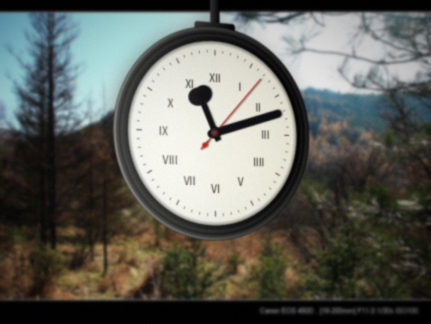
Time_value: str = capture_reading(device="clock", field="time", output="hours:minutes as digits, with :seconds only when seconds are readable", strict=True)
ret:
11:12:07
